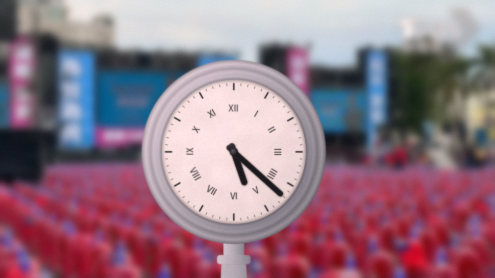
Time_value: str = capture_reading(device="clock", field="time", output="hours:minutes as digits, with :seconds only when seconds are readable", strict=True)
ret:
5:22
